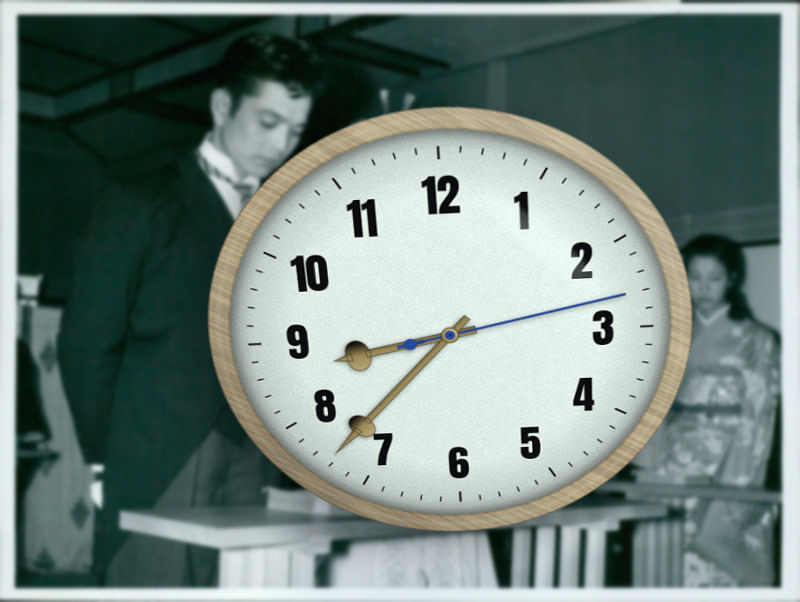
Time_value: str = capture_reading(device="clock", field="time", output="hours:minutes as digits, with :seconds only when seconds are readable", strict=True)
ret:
8:37:13
